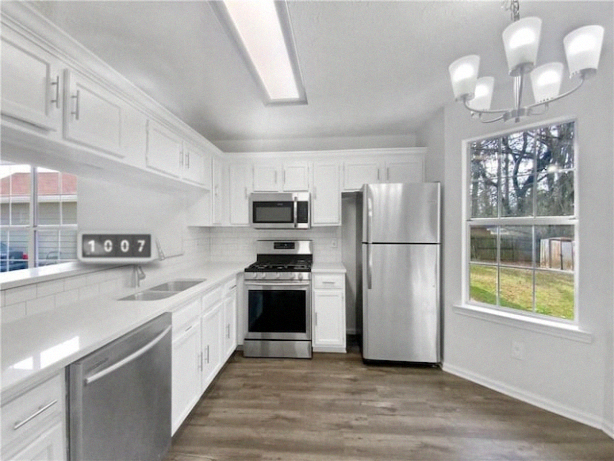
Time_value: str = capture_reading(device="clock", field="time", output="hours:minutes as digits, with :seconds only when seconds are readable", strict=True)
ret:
10:07
